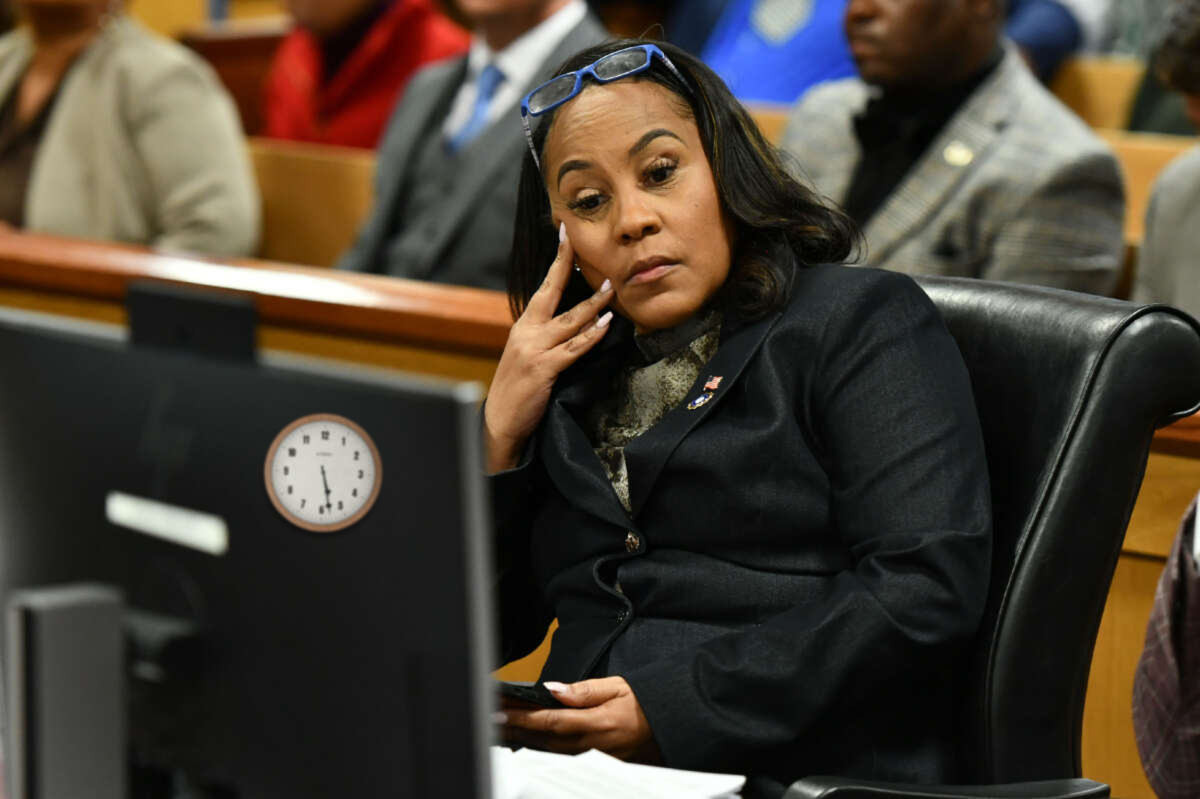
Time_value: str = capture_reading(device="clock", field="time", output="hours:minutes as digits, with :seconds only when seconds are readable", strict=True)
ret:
5:28
